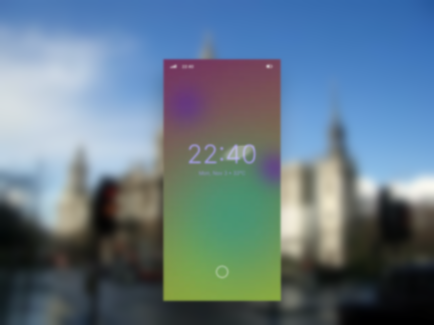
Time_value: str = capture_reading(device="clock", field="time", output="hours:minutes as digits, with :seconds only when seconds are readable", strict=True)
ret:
22:40
